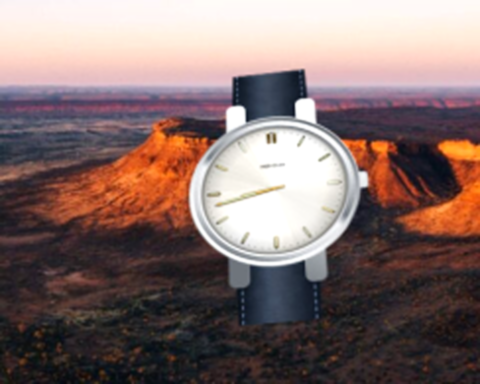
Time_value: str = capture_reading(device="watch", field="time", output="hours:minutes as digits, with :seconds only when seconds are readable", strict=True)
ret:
8:43
